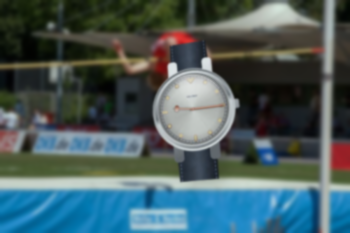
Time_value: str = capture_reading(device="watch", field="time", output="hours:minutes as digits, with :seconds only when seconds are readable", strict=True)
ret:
9:15
